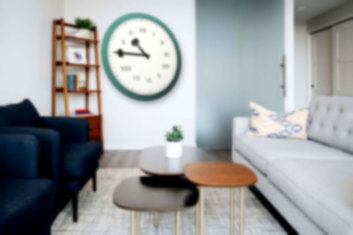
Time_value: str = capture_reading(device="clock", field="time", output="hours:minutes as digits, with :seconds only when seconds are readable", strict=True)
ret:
10:46
